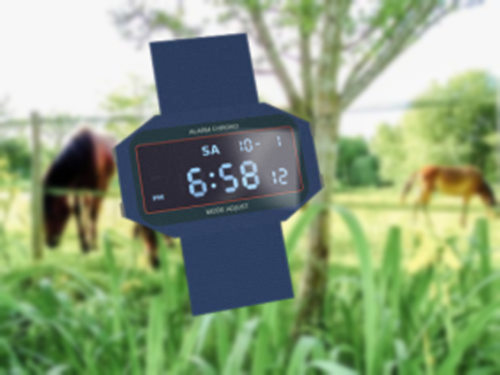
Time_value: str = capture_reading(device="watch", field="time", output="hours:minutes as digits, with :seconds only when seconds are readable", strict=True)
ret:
6:58:12
